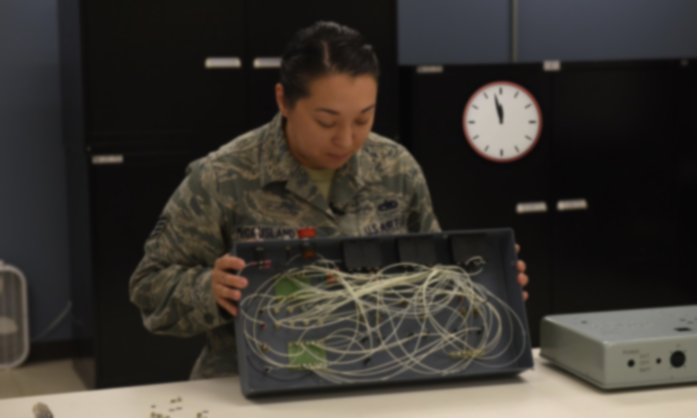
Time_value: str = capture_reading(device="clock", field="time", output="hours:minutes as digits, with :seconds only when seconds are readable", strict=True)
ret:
11:58
